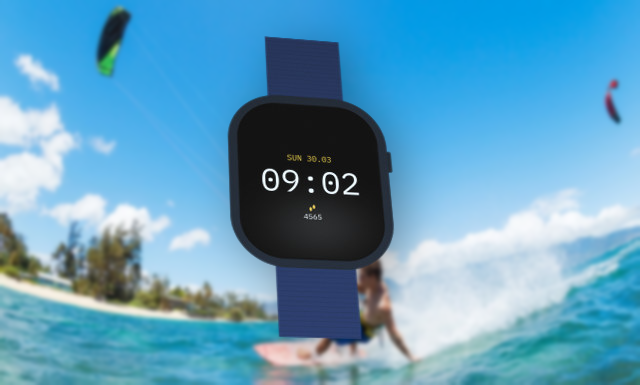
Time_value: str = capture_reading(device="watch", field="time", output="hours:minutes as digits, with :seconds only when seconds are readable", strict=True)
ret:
9:02
